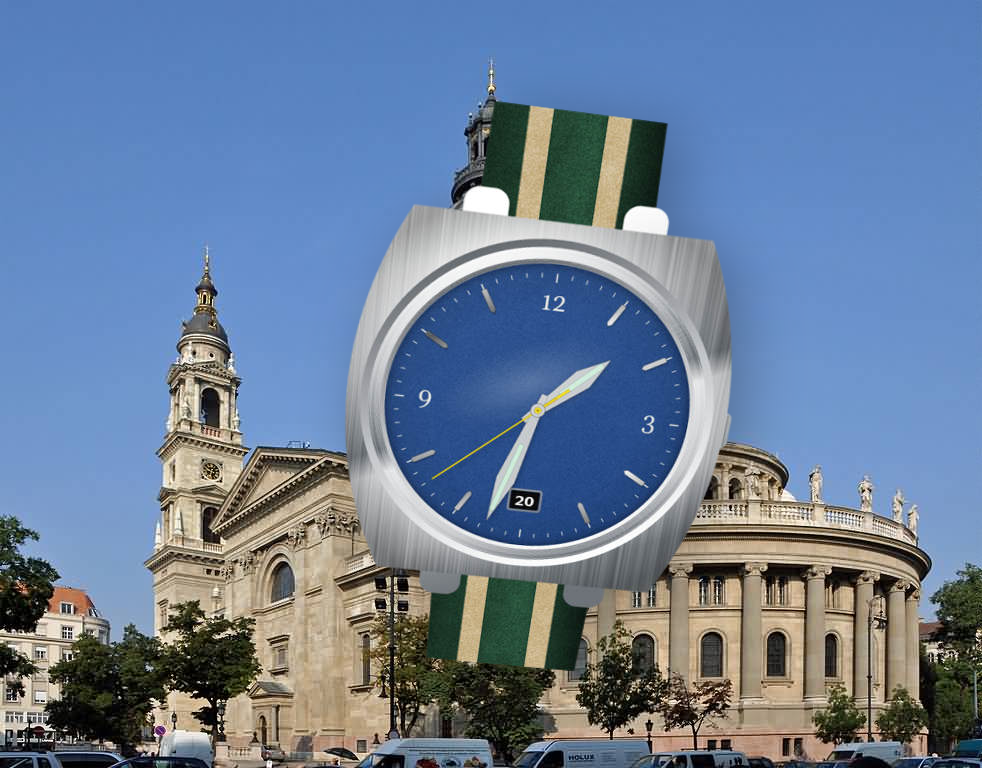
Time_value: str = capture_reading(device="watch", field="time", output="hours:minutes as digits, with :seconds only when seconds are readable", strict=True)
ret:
1:32:38
